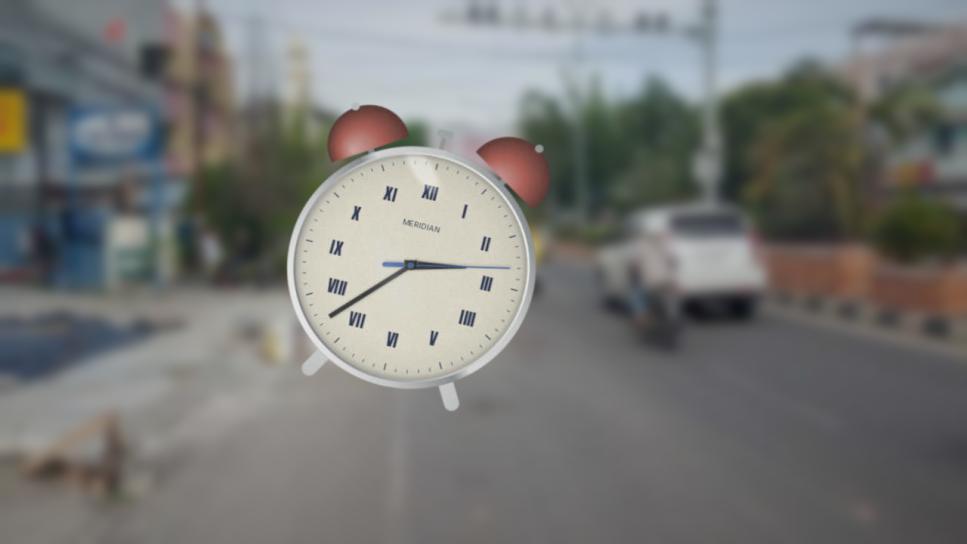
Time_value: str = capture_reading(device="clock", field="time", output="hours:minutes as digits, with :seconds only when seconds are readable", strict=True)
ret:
2:37:13
